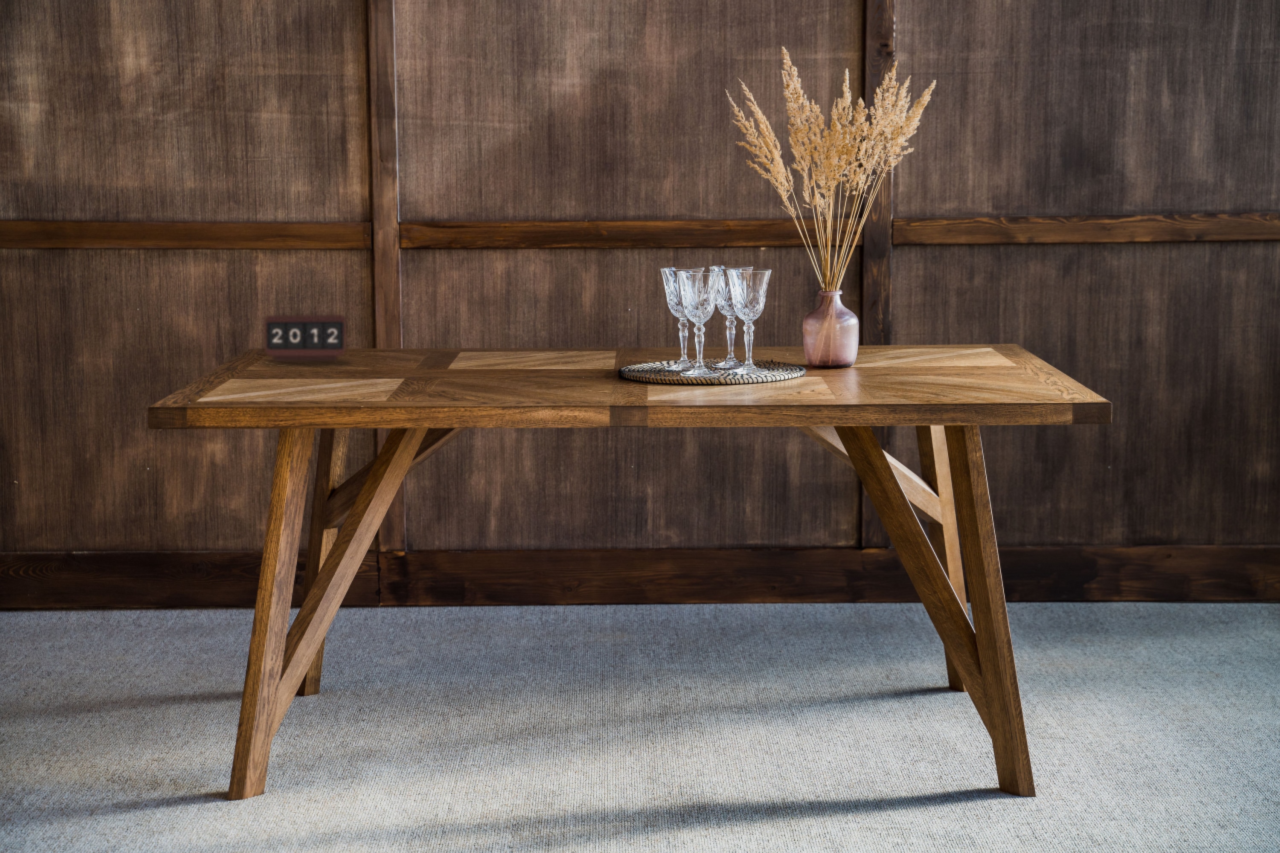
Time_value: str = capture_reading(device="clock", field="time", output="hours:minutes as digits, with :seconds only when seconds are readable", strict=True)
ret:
20:12
